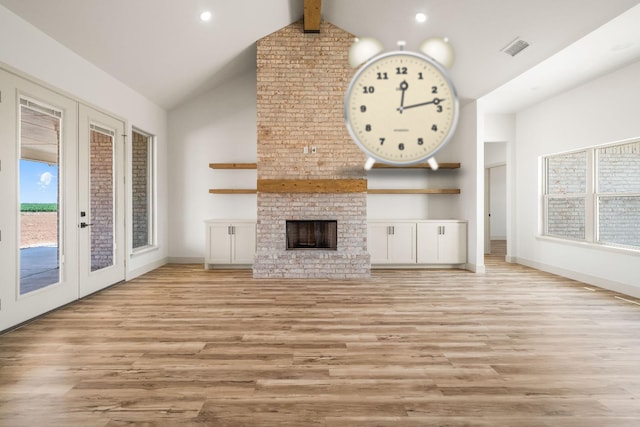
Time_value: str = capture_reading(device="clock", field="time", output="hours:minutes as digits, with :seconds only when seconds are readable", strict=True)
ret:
12:13
